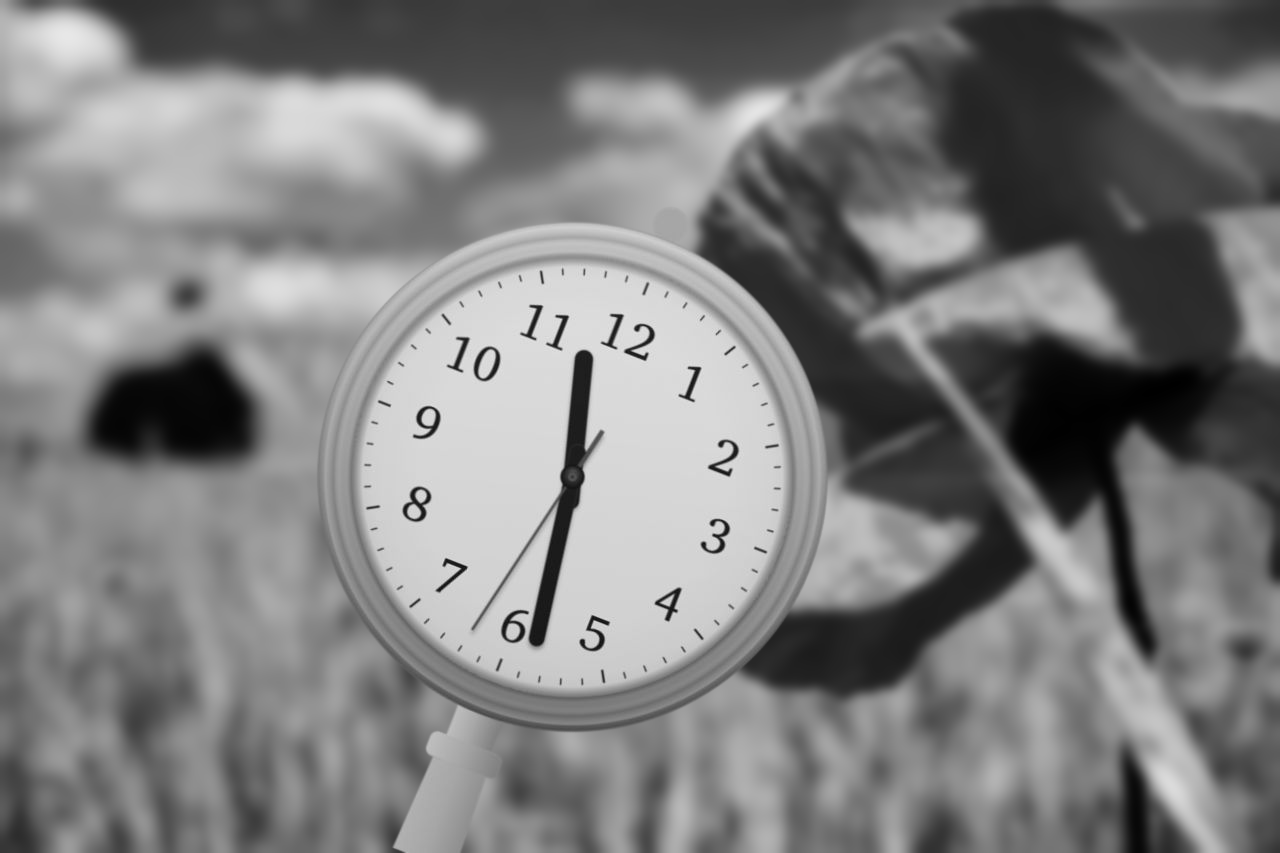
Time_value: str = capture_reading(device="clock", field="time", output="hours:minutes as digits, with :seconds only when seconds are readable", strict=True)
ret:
11:28:32
